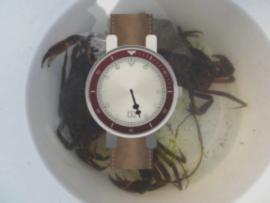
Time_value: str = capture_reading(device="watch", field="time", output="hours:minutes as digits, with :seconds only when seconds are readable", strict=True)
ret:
5:27
